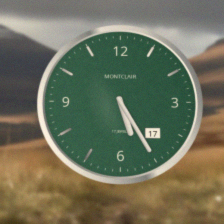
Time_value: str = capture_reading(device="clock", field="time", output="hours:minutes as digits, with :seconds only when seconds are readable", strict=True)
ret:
5:25
